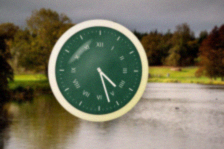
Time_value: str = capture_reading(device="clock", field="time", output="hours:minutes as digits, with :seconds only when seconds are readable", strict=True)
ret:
4:27
